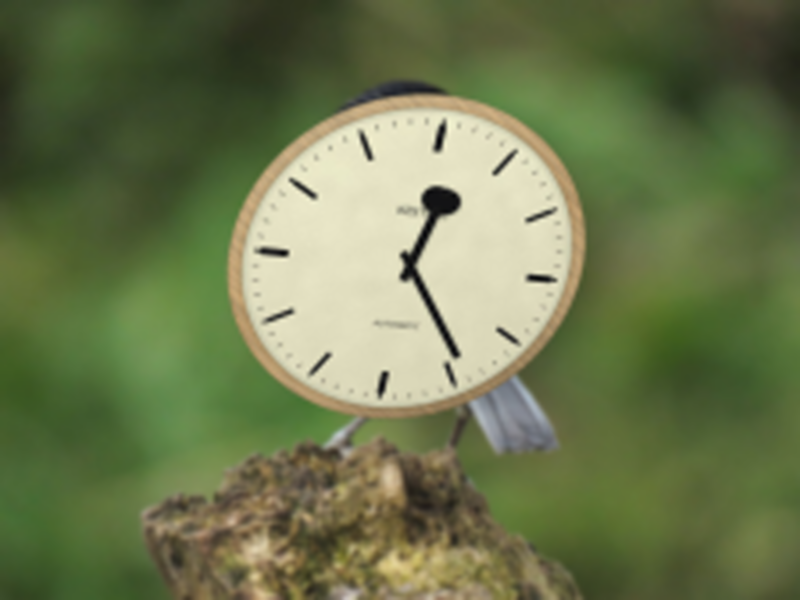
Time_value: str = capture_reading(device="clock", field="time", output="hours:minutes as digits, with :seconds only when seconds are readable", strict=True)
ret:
12:24
